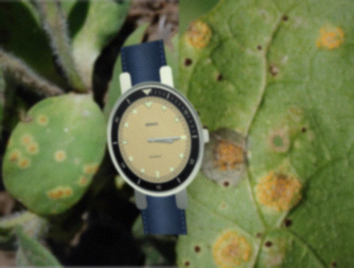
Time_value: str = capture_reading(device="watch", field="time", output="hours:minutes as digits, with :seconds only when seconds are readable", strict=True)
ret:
3:15
